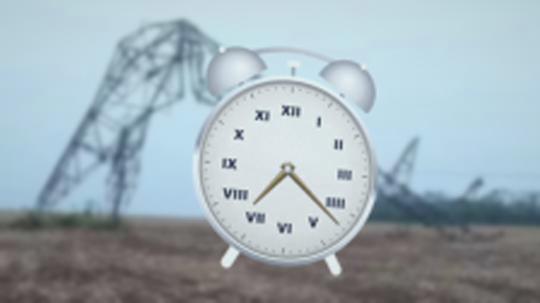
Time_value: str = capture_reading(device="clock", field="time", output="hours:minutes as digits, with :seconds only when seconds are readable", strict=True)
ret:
7:22
